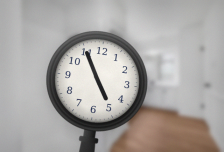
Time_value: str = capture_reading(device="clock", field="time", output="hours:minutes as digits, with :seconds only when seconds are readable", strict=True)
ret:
4:55
